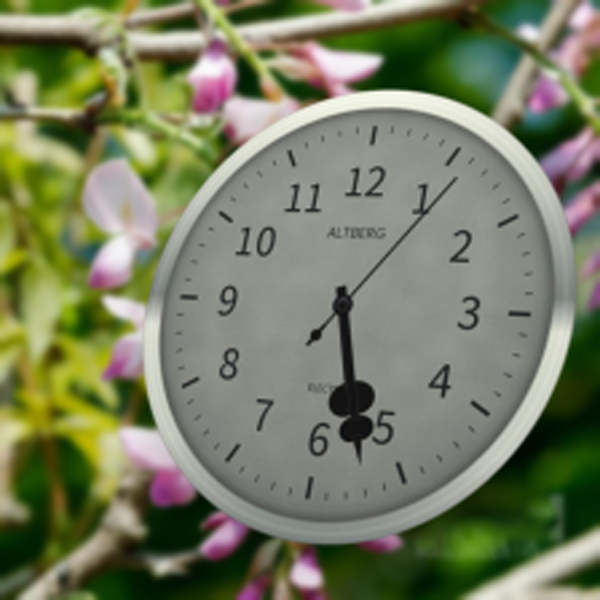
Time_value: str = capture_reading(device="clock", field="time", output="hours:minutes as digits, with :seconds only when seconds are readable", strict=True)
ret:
5:27:06
